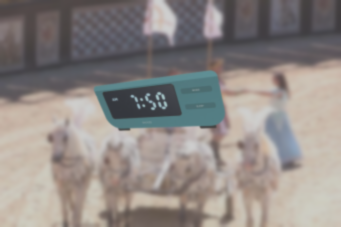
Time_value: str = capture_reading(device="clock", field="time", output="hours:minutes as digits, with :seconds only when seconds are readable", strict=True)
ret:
7:50
